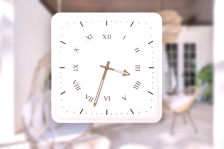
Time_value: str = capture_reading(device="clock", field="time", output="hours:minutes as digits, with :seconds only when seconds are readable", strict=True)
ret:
3:33
